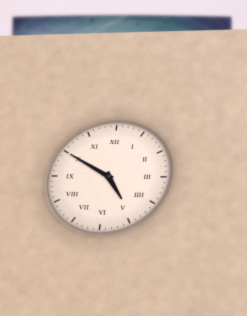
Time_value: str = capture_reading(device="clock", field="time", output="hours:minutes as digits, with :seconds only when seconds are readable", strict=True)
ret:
4:50
